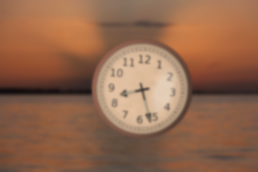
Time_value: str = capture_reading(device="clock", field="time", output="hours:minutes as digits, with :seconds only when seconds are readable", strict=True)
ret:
8:27
